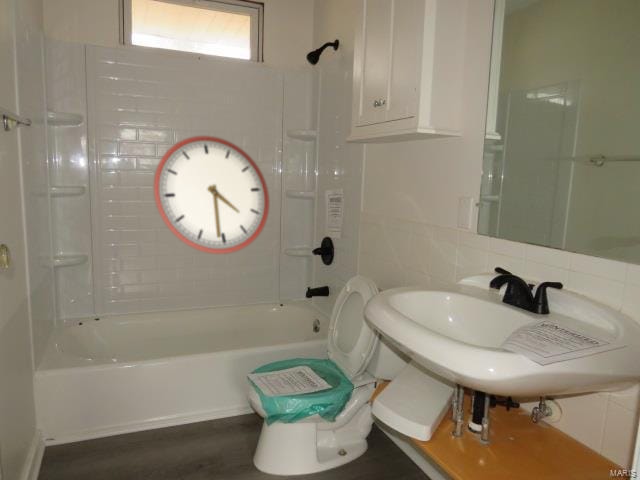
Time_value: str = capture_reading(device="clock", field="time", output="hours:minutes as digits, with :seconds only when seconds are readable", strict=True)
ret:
4:31
